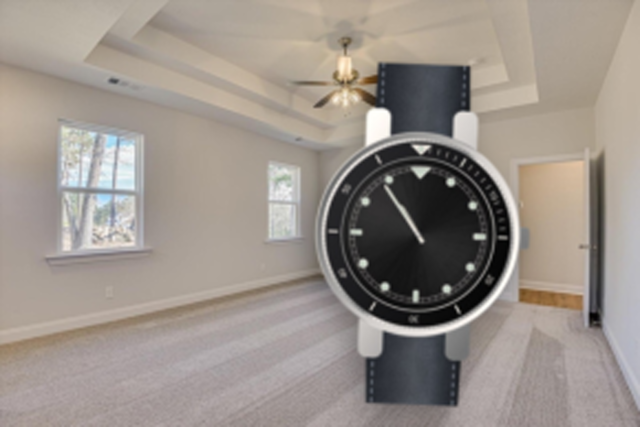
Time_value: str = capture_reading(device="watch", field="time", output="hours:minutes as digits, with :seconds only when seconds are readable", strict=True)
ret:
10:54
